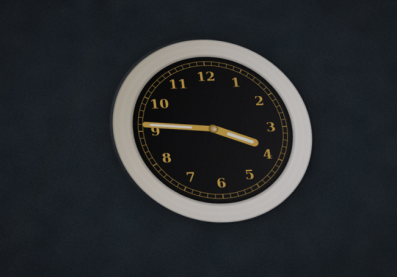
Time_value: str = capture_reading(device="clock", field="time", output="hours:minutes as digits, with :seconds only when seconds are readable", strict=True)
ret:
3:46
